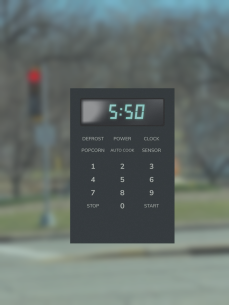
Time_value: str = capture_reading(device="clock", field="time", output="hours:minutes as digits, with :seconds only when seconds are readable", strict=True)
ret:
5:50
